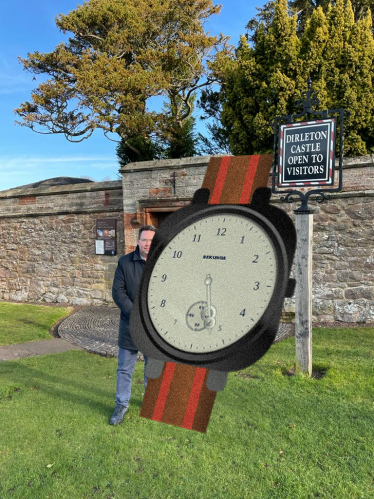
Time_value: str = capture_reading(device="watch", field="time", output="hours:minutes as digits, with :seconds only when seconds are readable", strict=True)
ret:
5:27
